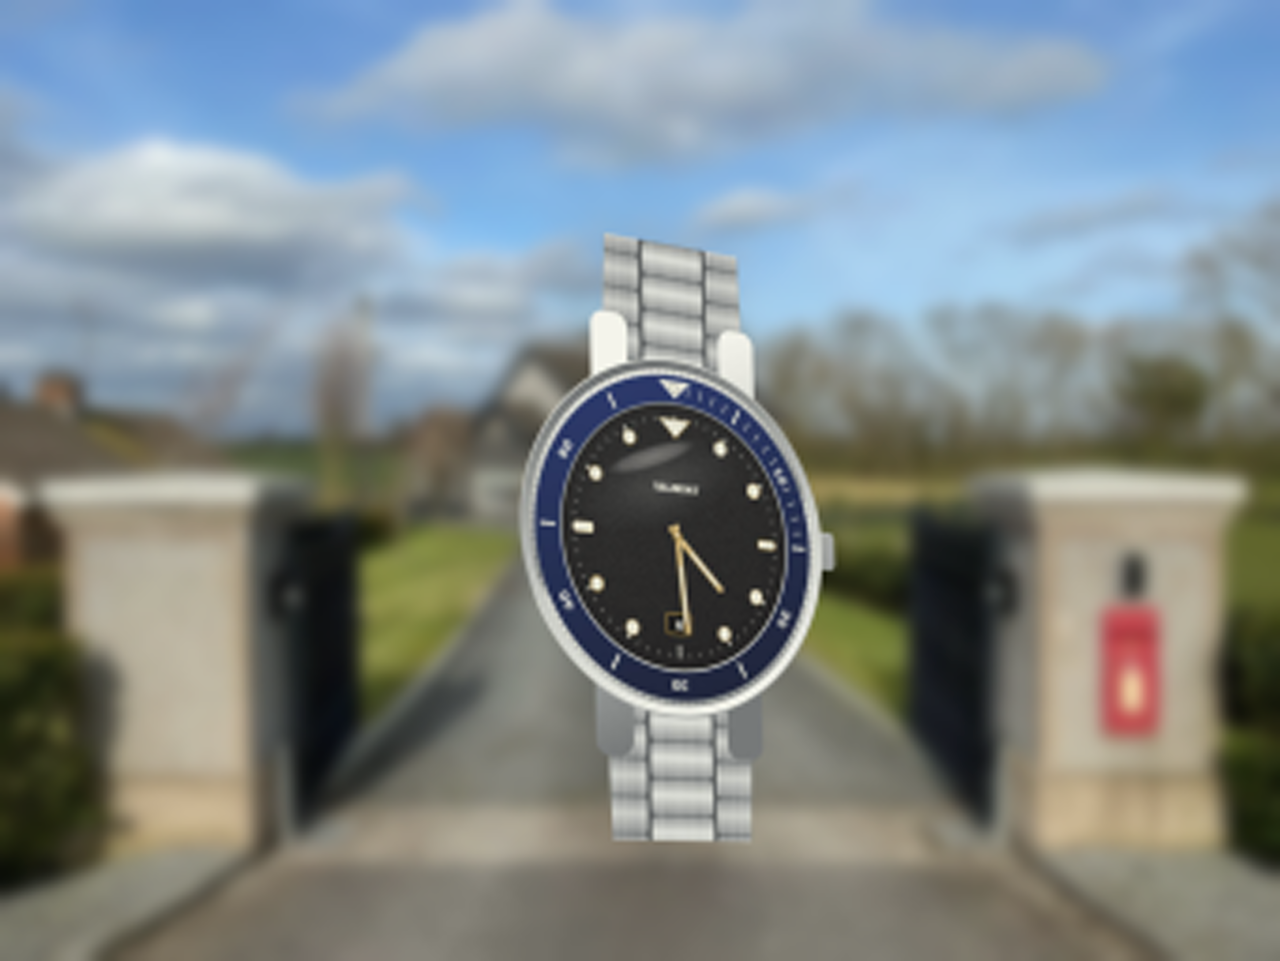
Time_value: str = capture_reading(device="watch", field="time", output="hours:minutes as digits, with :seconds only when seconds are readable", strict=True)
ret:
4:29
